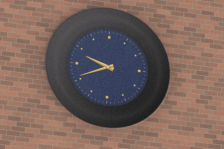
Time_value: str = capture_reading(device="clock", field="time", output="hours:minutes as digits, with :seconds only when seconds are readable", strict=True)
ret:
9:41
